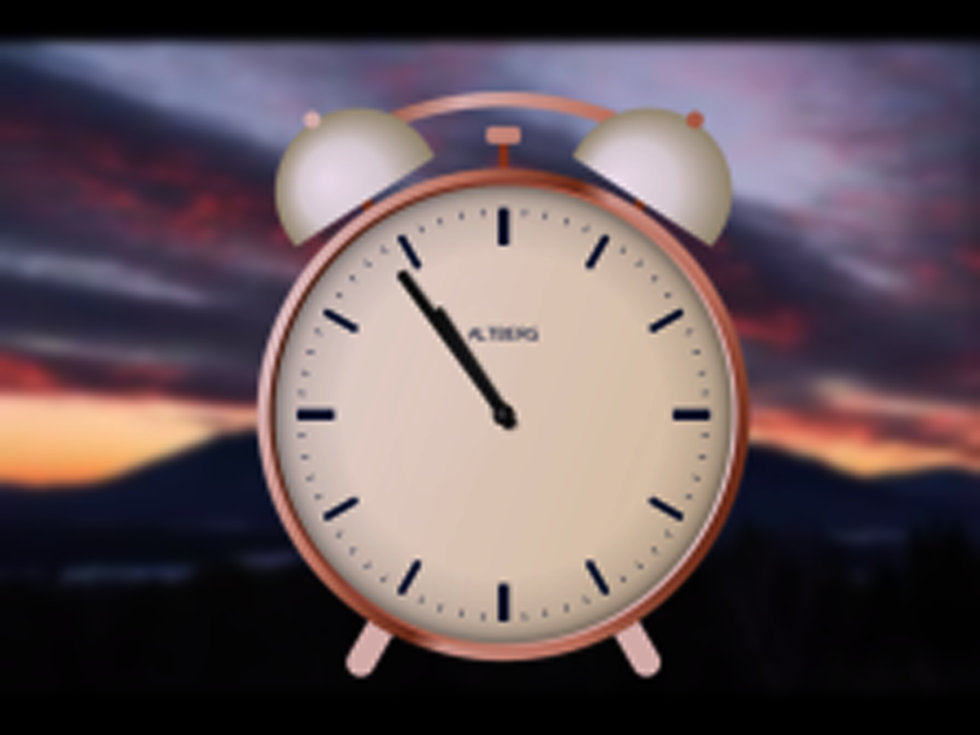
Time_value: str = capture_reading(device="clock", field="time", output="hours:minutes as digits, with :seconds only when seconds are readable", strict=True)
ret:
10:54
